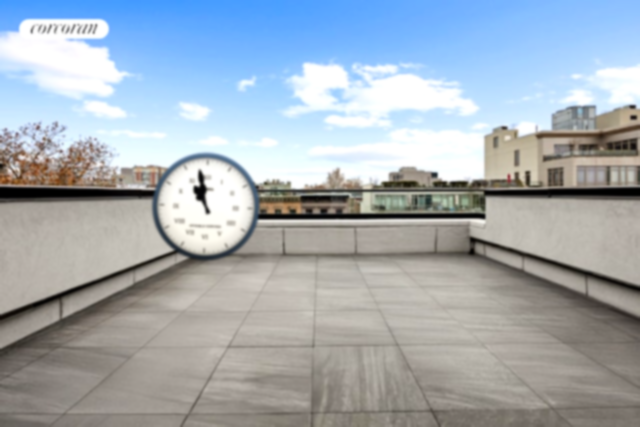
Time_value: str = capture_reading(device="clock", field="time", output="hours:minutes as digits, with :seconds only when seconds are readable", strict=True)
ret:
10:58
